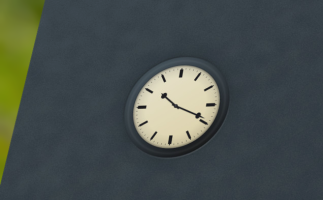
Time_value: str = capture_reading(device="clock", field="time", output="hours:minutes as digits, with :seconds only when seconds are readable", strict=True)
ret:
10:19
